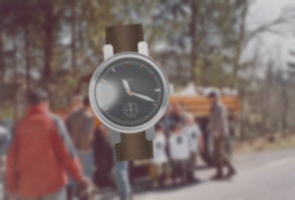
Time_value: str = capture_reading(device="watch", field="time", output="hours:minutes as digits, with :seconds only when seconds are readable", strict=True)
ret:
11:19
